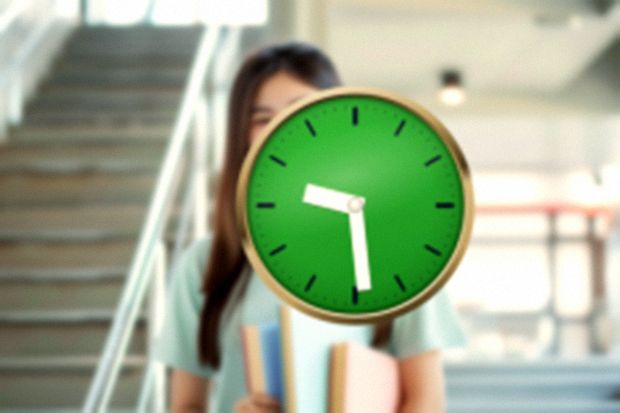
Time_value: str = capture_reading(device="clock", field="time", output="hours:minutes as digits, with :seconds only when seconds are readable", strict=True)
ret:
9:29
